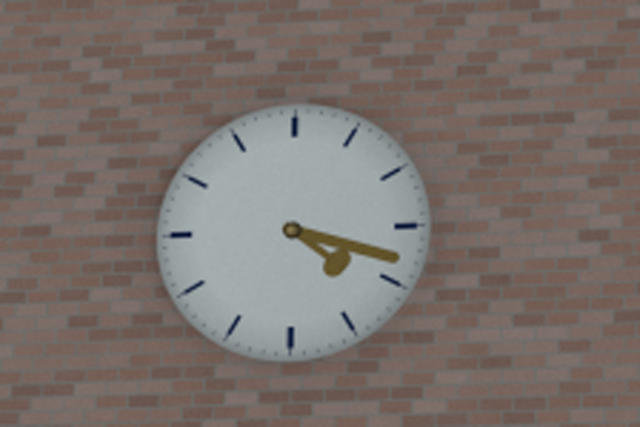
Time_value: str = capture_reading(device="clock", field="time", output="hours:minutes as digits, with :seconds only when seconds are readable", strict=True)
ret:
4:18
